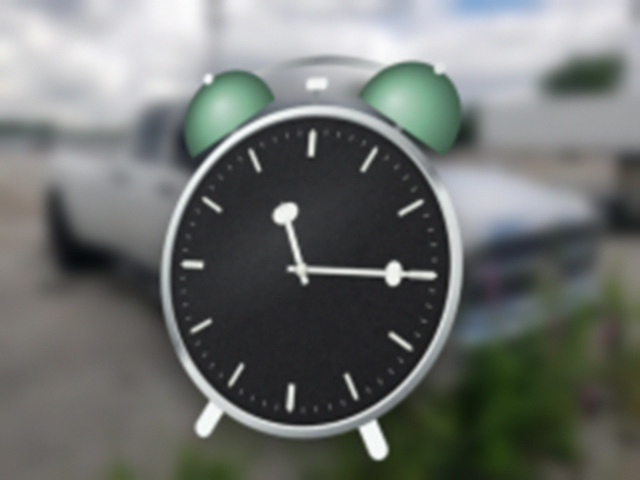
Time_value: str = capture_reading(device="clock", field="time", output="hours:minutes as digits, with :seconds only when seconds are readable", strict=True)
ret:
11:15
